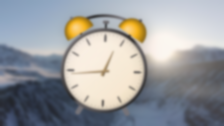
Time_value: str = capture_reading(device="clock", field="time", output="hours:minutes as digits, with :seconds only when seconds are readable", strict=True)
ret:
12:44
